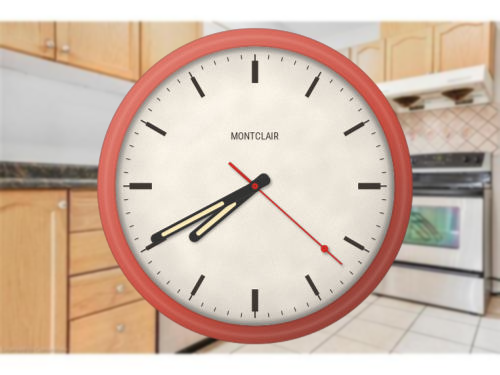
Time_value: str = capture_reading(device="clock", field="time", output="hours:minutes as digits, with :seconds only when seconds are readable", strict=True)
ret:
7:40:22
